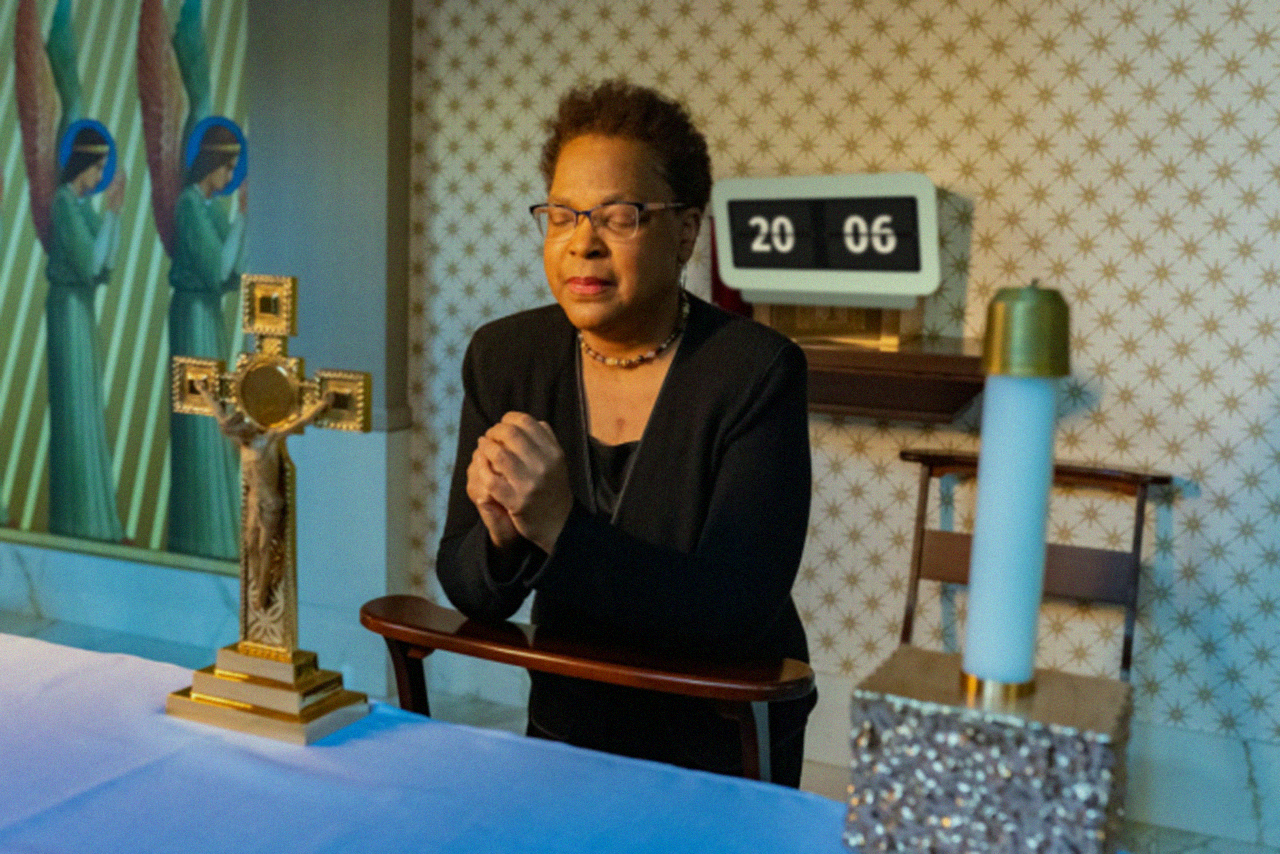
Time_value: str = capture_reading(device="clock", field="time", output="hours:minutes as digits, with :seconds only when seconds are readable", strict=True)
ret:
20:06
